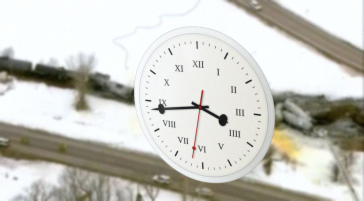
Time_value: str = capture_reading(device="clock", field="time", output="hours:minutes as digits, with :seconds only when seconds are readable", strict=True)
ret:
3:43:32
